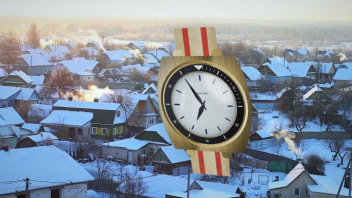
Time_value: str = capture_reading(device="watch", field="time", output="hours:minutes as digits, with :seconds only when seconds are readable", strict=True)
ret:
6:55
